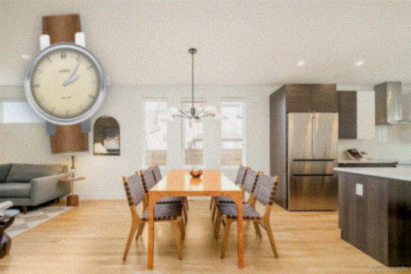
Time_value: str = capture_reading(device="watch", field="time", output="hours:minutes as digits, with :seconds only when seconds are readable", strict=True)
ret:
2:06
